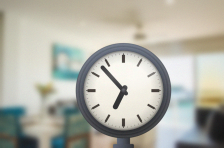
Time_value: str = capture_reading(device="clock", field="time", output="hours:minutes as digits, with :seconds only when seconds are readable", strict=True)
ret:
6:53
